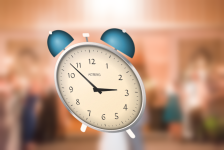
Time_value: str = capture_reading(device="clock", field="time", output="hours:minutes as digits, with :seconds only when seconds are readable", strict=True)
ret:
2:53
